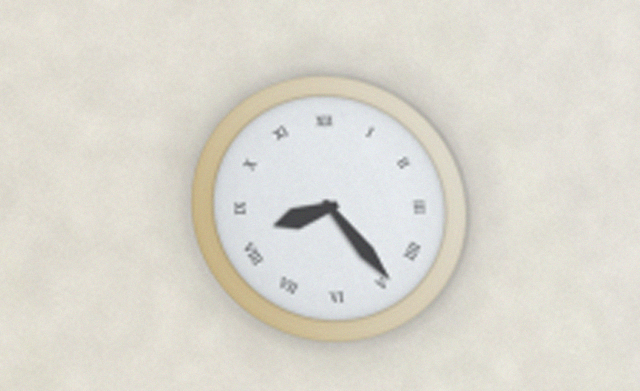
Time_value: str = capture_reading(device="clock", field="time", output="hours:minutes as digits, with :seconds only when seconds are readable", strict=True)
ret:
8:24
